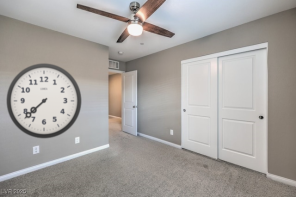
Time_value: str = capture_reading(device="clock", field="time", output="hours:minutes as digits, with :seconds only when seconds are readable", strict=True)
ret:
7:38
